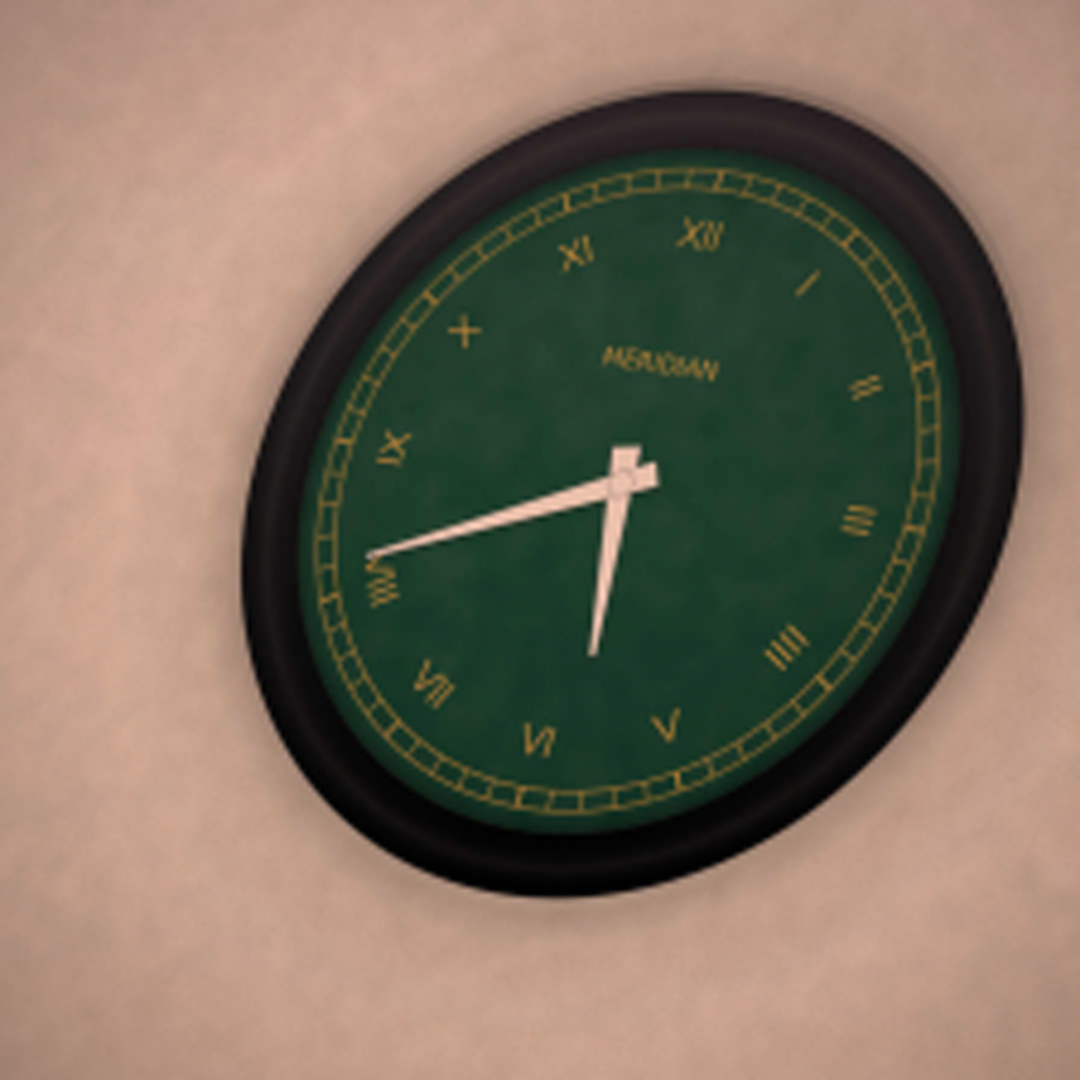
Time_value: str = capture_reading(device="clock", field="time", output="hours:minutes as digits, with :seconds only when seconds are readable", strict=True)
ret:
5:41
